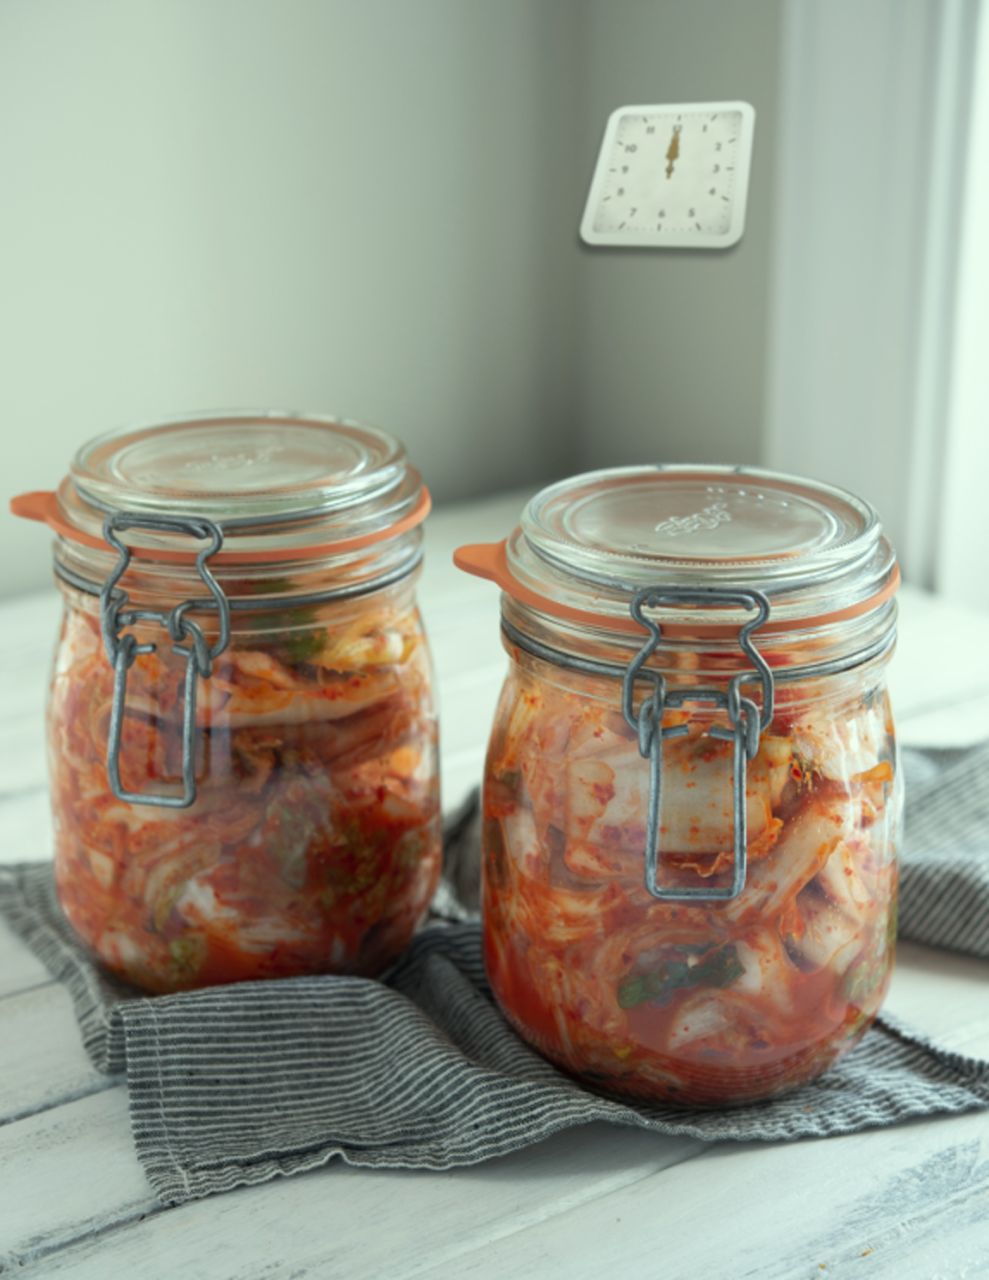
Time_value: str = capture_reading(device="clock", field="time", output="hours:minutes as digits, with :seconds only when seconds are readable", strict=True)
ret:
12:00
